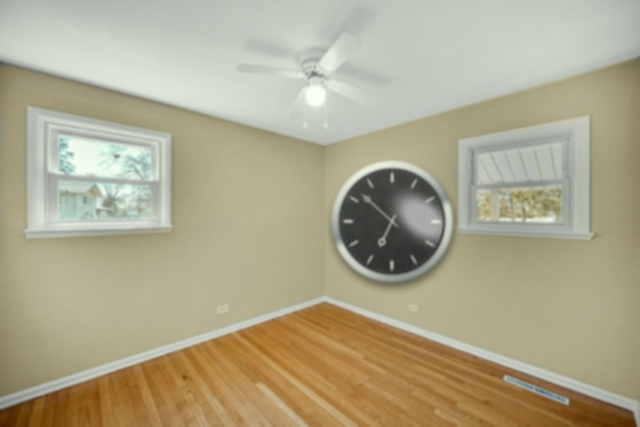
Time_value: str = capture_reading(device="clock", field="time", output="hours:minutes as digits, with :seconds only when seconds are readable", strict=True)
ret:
6:52
